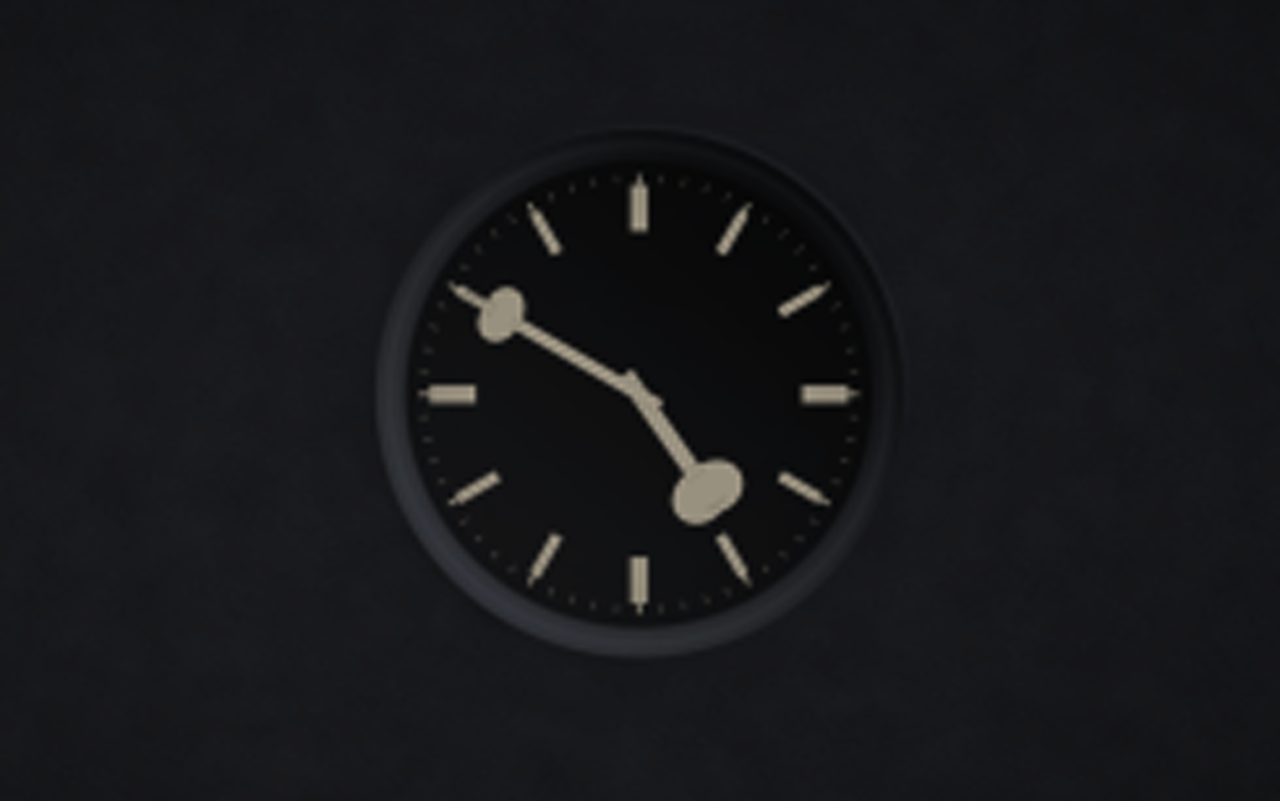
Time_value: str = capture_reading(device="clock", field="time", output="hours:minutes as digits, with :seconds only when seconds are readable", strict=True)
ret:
4:50
